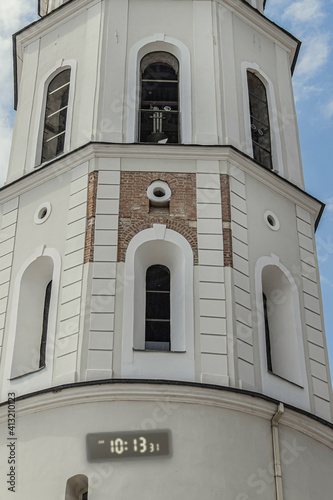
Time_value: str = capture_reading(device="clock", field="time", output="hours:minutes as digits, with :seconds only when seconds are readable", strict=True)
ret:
10:13
